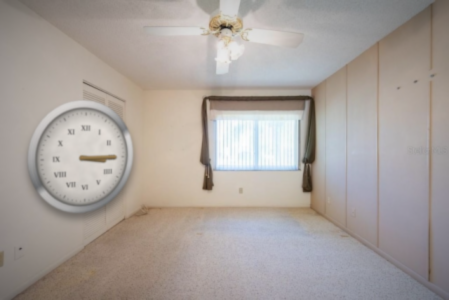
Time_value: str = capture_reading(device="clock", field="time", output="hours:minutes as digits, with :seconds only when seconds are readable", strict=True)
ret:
3:15
